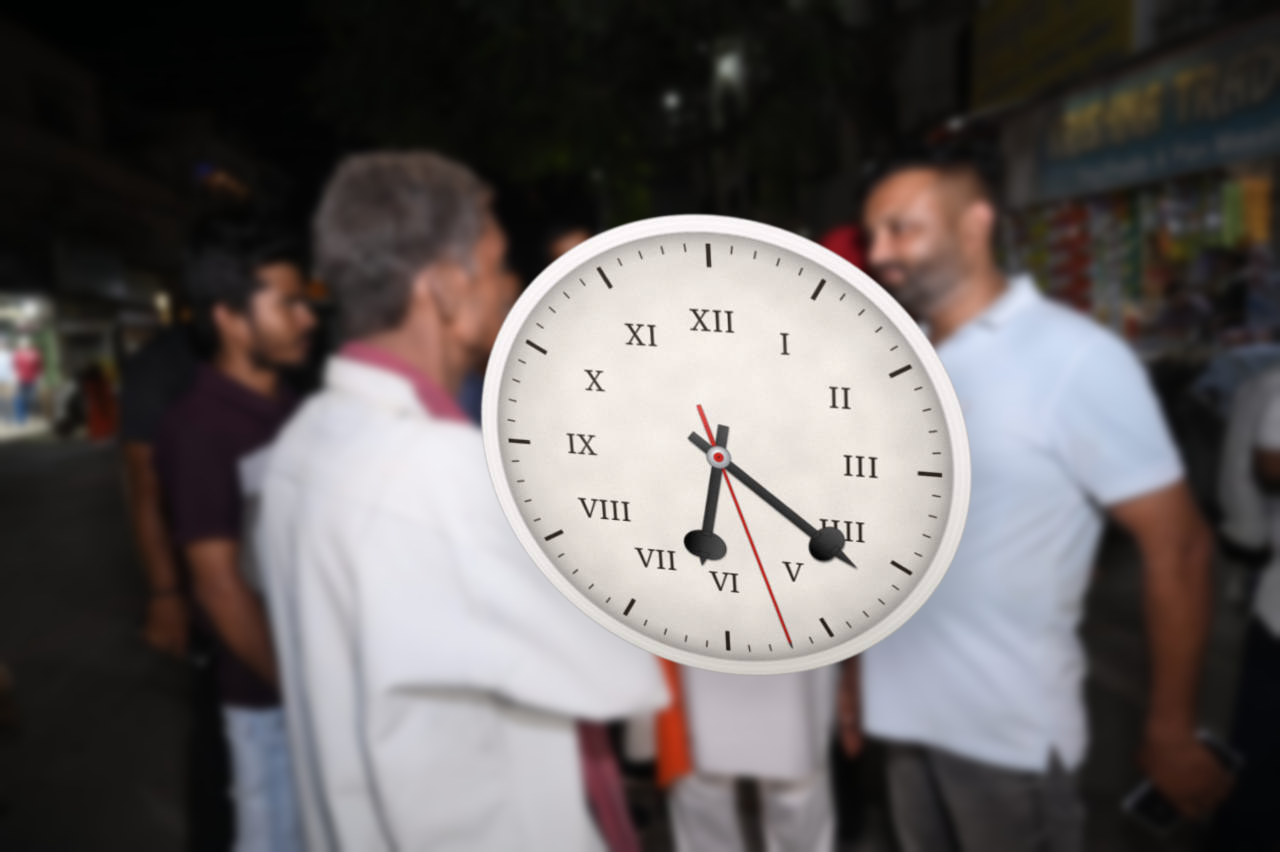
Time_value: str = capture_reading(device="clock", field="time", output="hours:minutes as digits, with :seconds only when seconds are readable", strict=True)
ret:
6:21:27
